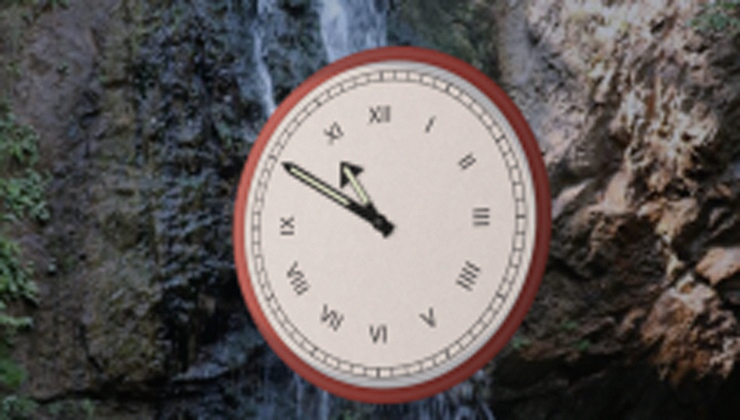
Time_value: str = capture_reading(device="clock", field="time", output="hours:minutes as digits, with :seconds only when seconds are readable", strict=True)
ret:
10:50
